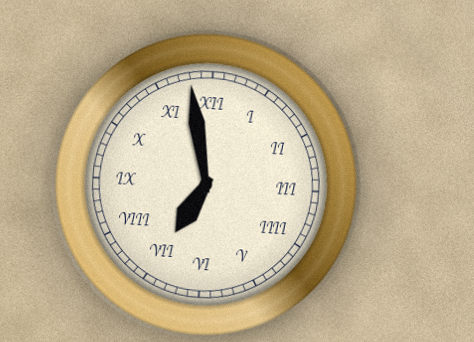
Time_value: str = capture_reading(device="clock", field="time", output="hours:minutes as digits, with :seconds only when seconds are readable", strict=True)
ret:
6:58
